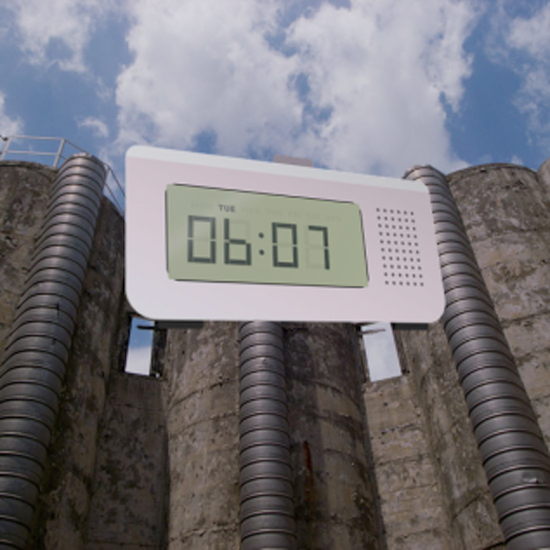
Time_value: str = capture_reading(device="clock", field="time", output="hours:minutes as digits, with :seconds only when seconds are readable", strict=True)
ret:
6:07
